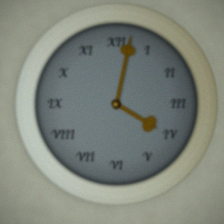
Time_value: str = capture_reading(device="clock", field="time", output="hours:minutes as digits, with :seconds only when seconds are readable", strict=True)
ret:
4:02
